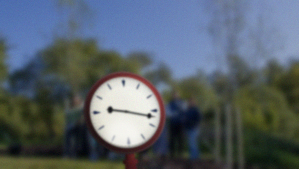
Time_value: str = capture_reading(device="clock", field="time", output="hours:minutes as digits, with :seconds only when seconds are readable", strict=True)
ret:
9:17
